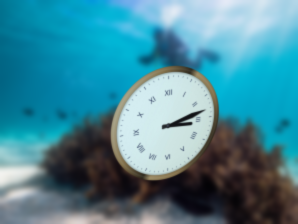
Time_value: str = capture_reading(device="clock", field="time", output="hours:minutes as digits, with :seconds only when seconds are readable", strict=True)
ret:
3:13
